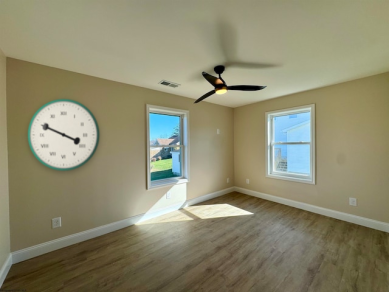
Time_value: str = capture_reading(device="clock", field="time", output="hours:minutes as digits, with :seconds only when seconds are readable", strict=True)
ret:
3:49
